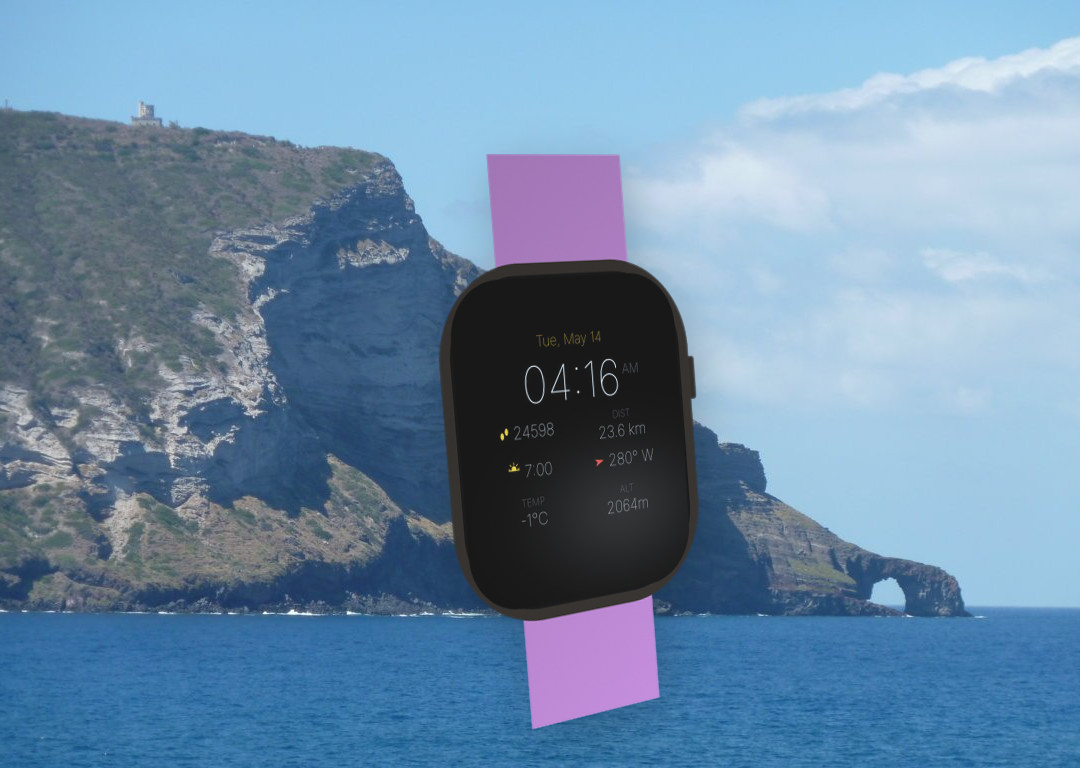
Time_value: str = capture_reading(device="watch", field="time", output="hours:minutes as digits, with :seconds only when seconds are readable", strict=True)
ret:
4:16
